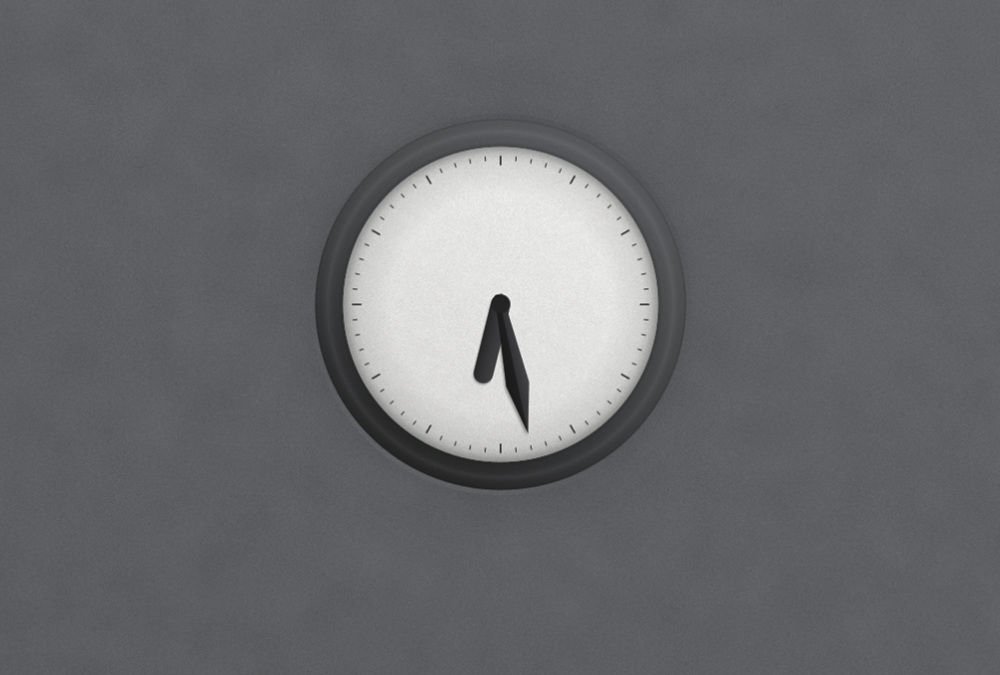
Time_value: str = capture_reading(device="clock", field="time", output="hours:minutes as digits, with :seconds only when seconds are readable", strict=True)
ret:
6:28
